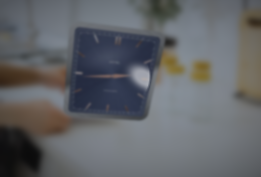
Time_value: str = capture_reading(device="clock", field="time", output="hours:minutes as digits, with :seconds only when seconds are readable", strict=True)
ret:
2:44
